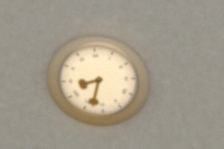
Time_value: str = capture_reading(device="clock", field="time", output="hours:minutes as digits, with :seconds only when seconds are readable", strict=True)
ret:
8:33
